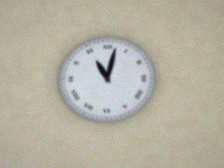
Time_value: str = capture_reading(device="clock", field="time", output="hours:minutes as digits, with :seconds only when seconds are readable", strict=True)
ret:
11:02
